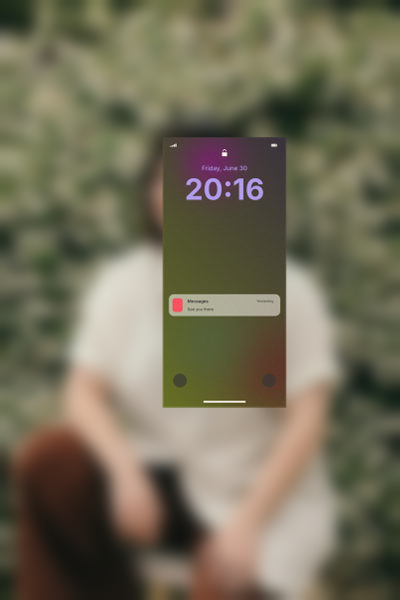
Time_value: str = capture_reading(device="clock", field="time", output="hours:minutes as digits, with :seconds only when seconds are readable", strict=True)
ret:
20:16
